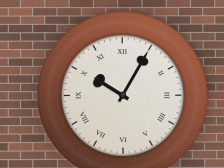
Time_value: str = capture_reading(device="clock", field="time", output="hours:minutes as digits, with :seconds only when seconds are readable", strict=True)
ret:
10:05
